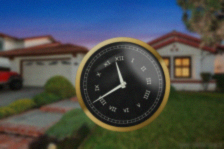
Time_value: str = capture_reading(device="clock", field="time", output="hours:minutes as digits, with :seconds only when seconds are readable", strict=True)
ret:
11:41
